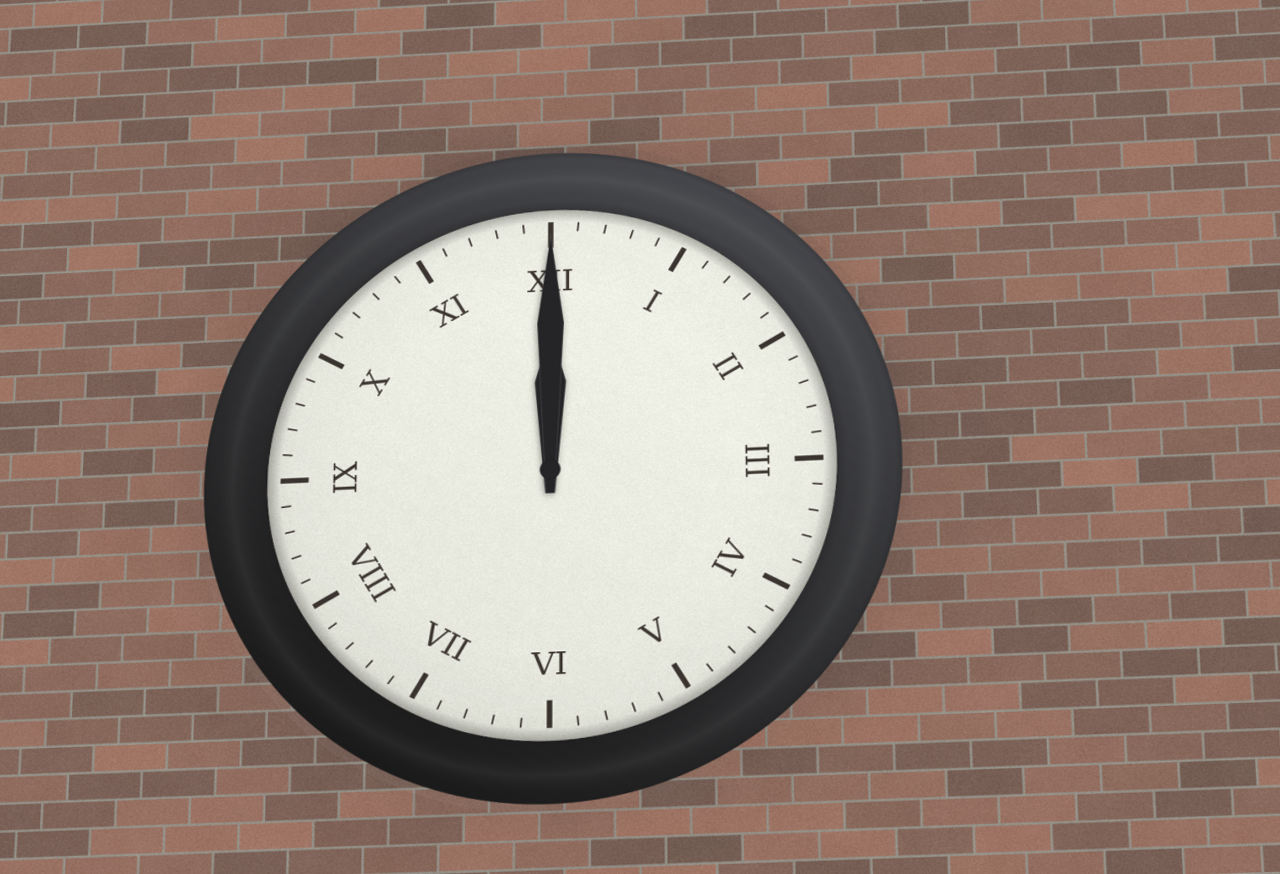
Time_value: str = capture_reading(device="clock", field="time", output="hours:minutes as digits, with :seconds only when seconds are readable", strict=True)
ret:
12:00
